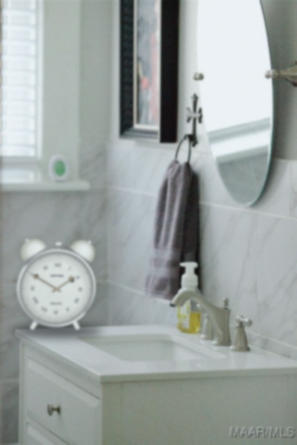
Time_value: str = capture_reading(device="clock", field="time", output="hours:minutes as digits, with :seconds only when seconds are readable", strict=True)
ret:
1:50
